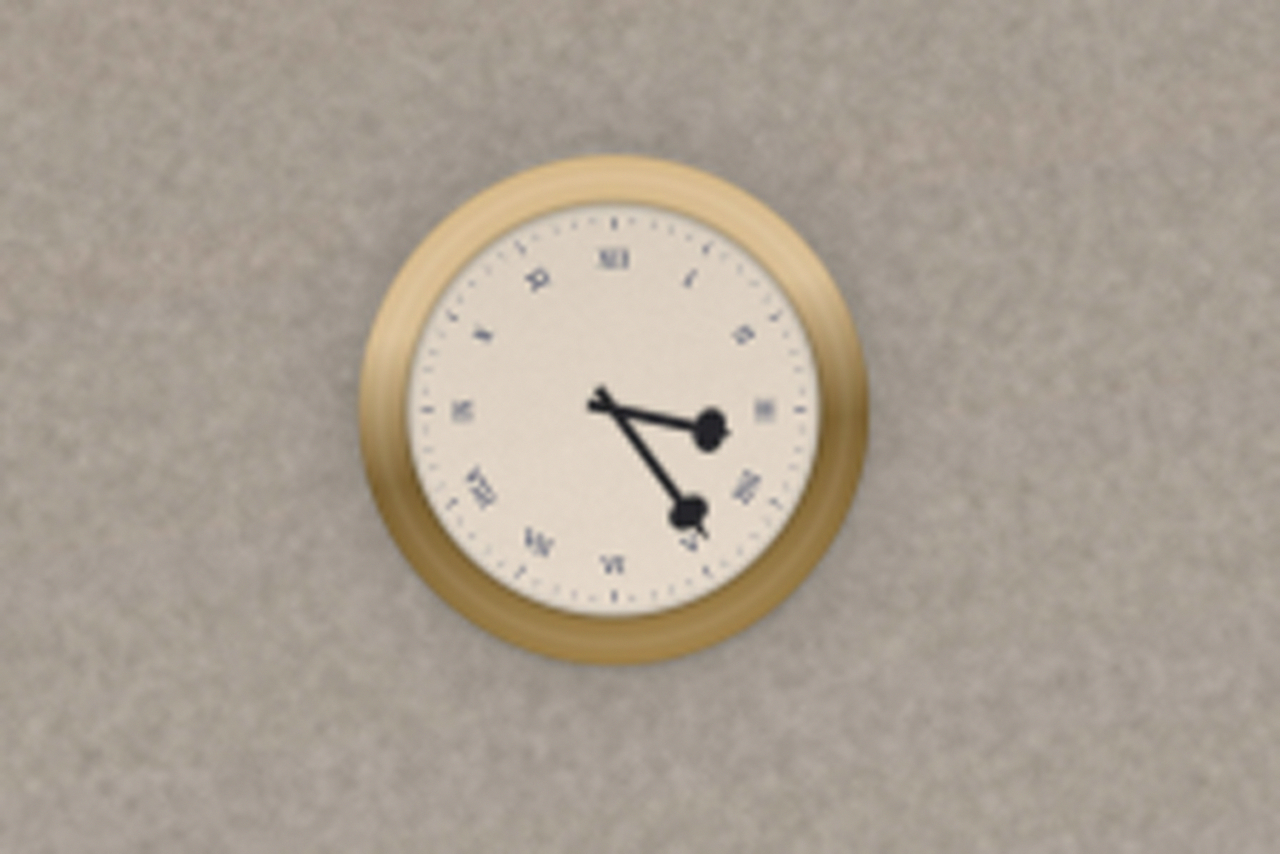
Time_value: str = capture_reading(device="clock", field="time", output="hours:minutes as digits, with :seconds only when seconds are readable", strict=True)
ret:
3:24
